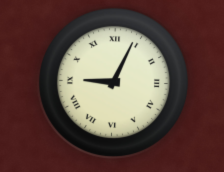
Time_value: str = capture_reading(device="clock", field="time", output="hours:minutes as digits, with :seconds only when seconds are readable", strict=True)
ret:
9:04
